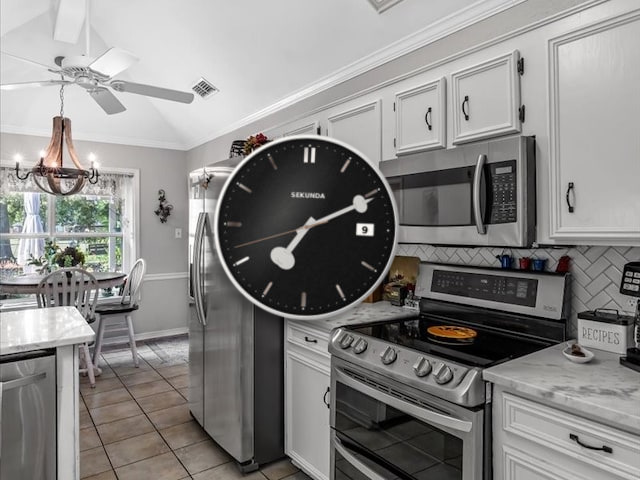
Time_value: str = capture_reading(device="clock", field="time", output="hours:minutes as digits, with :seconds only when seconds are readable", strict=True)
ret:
7:10:42
